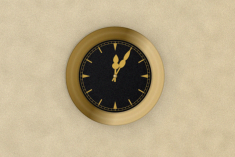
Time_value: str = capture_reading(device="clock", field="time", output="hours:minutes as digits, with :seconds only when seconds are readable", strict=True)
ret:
12:05
